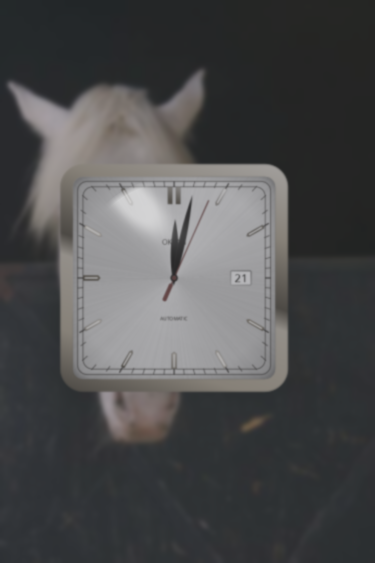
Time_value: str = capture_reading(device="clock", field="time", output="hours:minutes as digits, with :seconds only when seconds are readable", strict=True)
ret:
12:02:04
